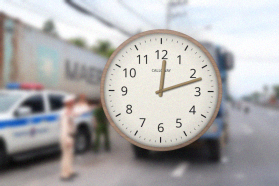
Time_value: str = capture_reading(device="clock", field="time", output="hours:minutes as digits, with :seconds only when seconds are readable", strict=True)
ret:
12:12
